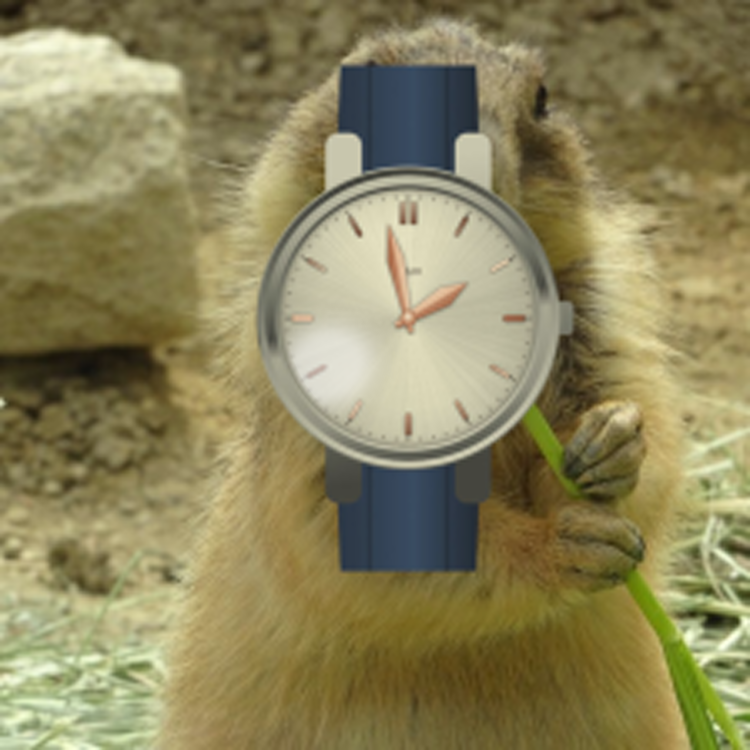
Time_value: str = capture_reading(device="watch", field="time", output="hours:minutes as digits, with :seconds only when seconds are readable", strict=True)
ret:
1:58
